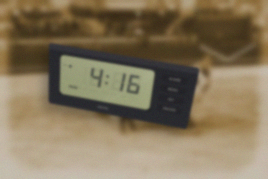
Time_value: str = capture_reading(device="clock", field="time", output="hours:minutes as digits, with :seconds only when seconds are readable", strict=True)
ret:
4:16
